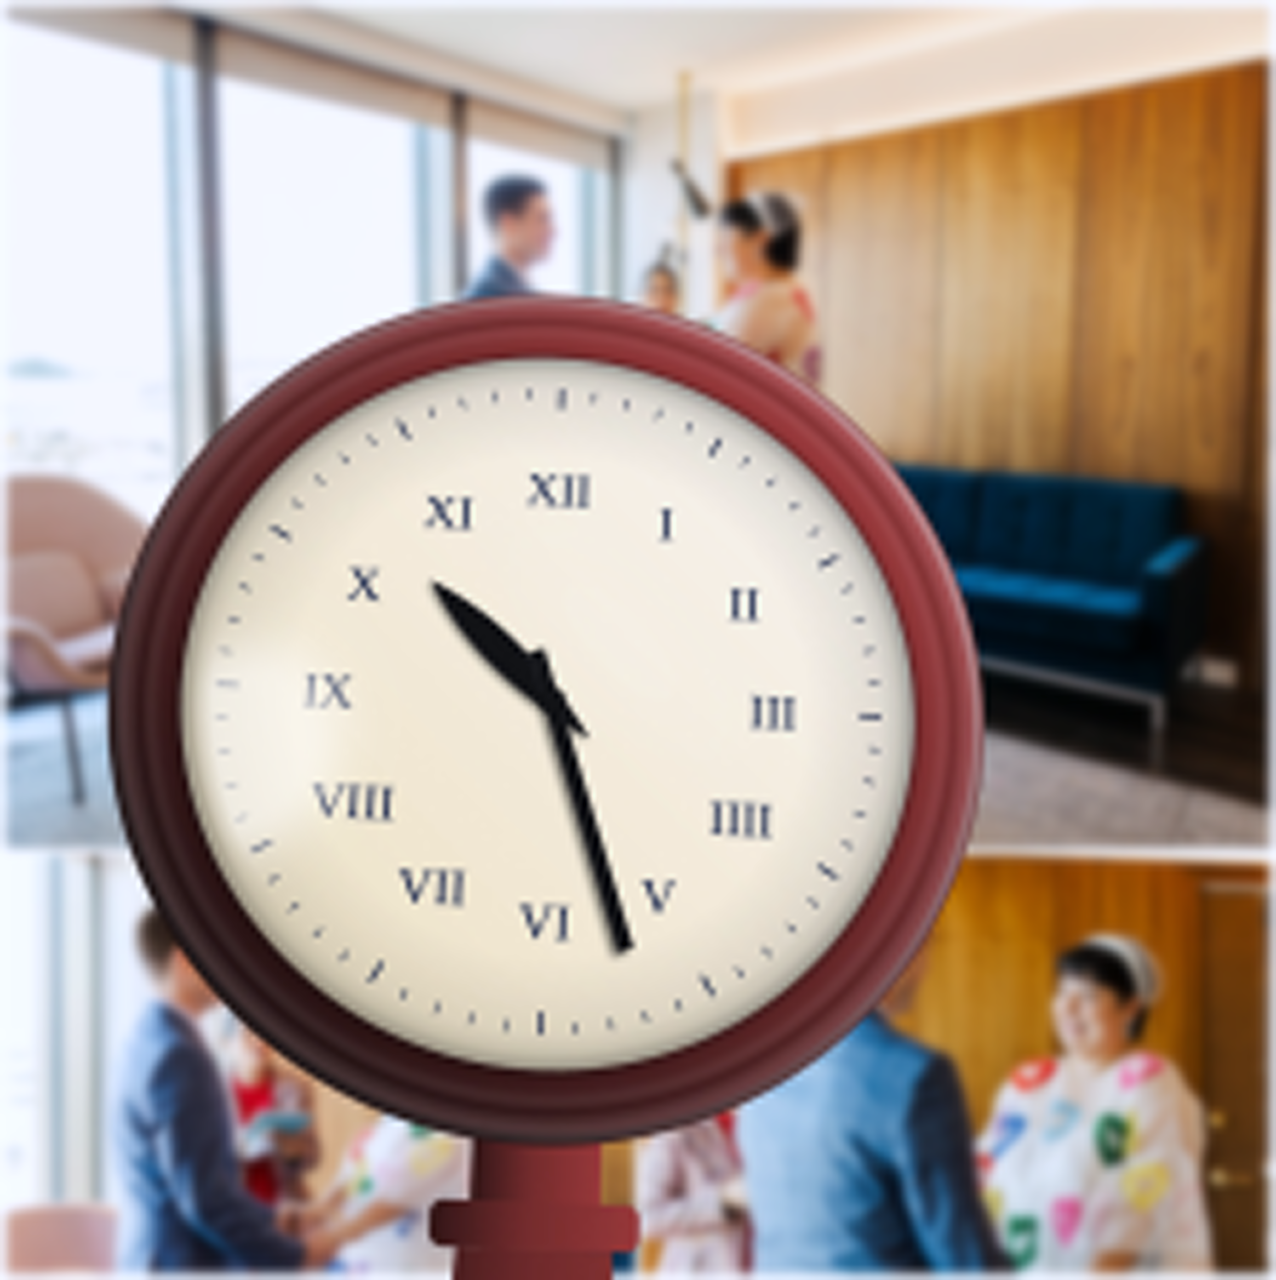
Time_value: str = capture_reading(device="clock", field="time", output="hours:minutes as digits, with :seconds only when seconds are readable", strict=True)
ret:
10:27
